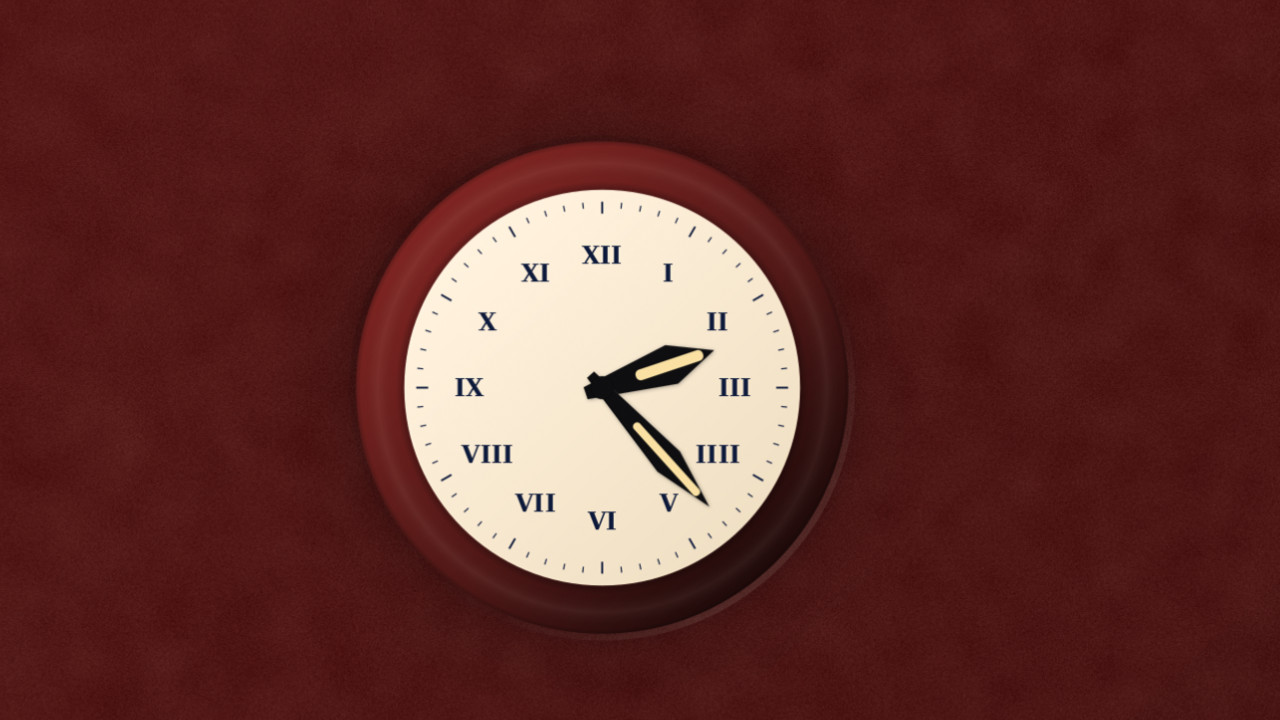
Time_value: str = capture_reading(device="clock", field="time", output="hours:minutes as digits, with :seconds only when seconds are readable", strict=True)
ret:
2:23
